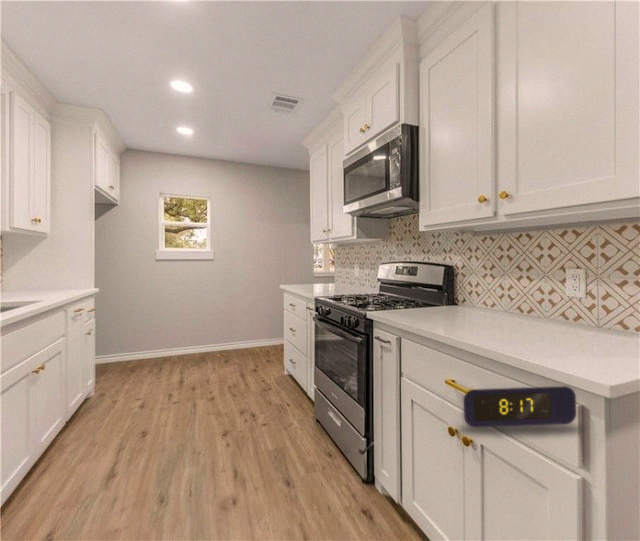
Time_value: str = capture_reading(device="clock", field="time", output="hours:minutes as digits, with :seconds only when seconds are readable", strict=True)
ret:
8:17
